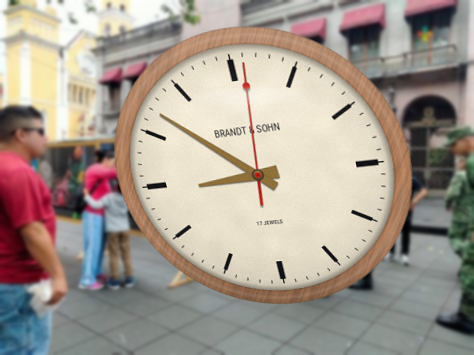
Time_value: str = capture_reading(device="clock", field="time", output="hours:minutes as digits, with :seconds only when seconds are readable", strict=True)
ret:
8:52:01
